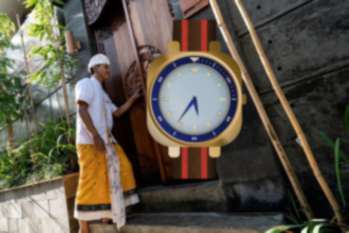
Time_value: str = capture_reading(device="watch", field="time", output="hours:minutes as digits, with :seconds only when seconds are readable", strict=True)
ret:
5:36
